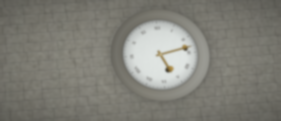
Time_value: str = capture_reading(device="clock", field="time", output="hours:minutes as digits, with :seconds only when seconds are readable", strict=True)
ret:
5:13
